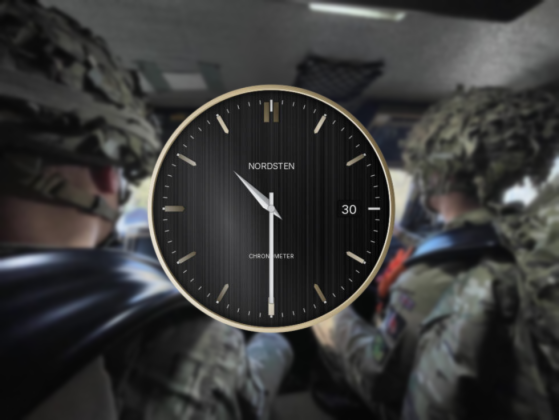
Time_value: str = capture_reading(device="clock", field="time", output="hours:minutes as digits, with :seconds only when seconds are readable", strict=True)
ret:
10:30
